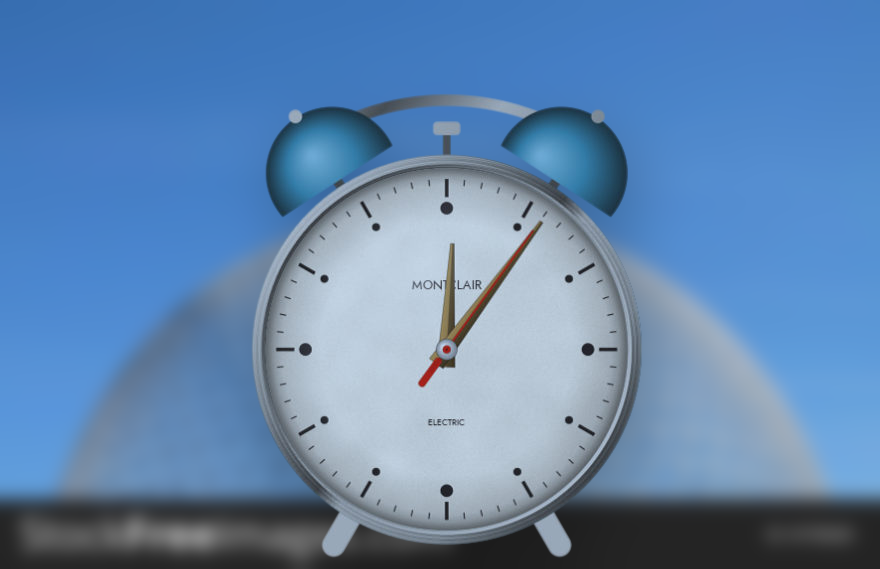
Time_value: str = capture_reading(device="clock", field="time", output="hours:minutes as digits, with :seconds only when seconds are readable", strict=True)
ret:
12:06:06
